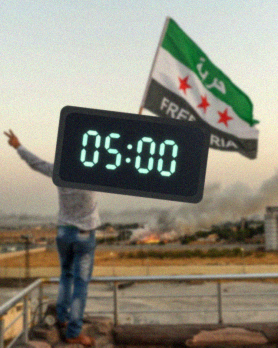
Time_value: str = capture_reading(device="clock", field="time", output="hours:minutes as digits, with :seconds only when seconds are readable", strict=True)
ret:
5:00
